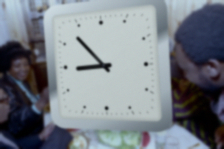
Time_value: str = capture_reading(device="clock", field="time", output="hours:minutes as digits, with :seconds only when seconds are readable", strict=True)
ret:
8:53
